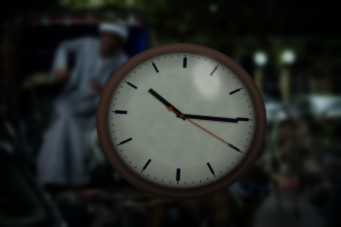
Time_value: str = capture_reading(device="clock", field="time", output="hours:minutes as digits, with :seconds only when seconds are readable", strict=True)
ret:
10:15:20
